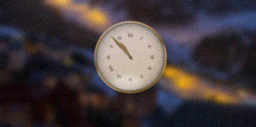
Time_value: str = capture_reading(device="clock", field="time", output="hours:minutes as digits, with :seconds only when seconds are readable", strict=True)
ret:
10:53
